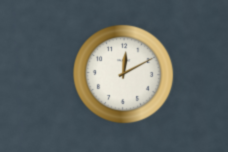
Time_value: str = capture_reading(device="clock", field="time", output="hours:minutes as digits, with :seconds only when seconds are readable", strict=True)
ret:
12:10
